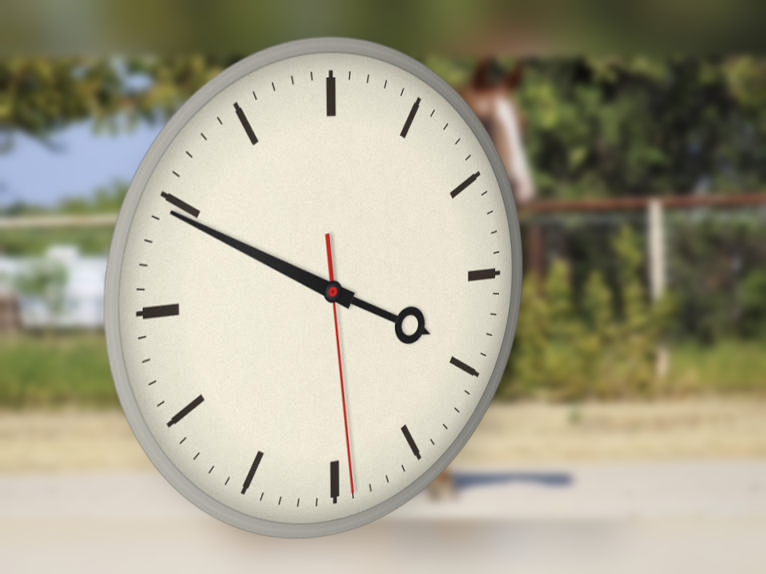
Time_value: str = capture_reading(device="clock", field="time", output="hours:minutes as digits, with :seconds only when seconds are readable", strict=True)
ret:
3:49:29
